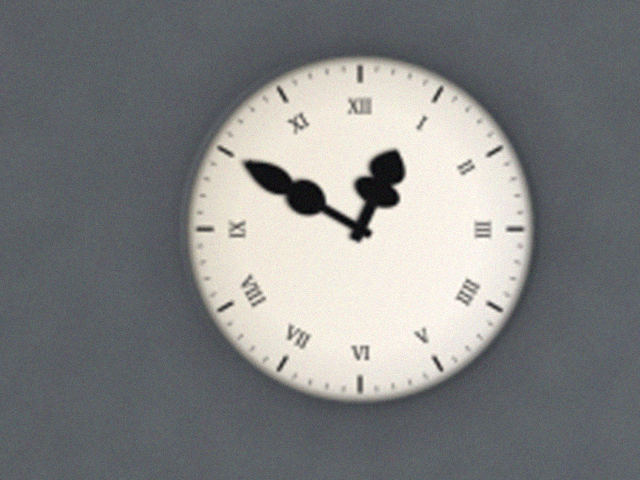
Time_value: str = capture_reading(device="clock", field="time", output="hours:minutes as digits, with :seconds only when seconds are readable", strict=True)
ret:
12:50
